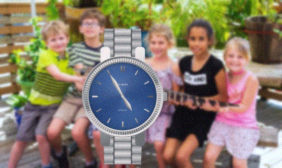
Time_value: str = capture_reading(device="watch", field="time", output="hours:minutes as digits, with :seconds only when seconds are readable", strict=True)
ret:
4:55
